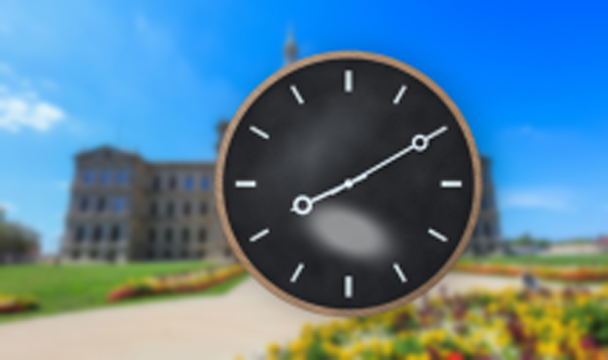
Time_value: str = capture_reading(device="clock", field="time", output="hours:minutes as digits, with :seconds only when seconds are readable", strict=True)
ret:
8:10
